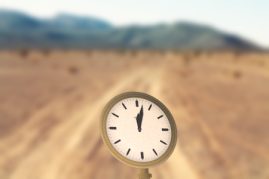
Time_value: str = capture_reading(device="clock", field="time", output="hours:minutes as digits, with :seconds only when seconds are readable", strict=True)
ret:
12:02
